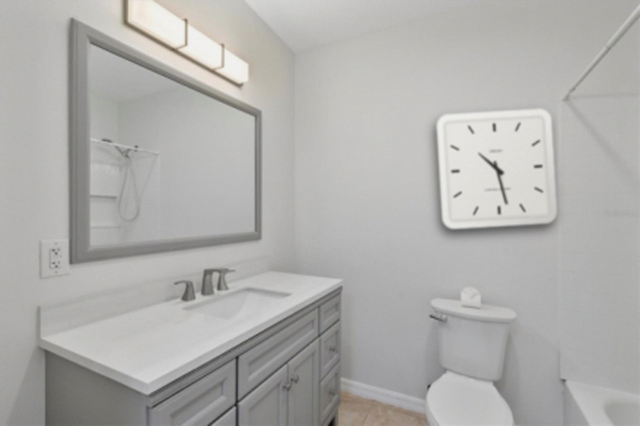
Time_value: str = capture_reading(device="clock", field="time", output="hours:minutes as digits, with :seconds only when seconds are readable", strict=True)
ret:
10:28
